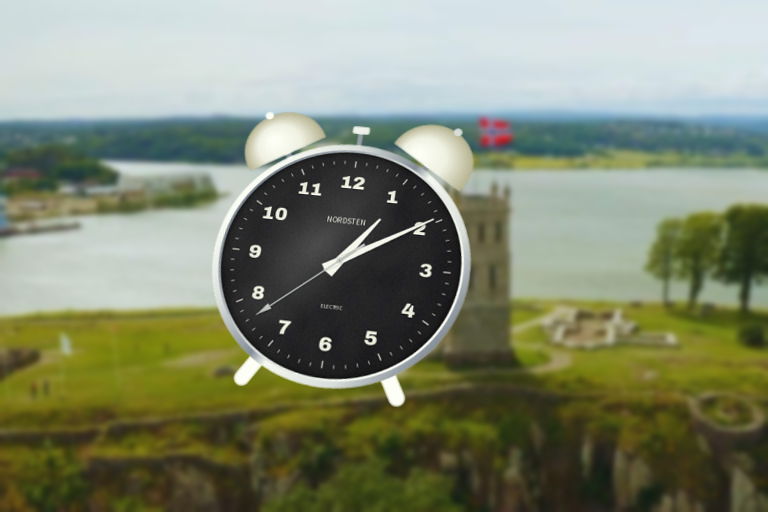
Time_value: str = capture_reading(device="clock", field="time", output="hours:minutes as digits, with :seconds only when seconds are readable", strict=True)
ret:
1:09:38
